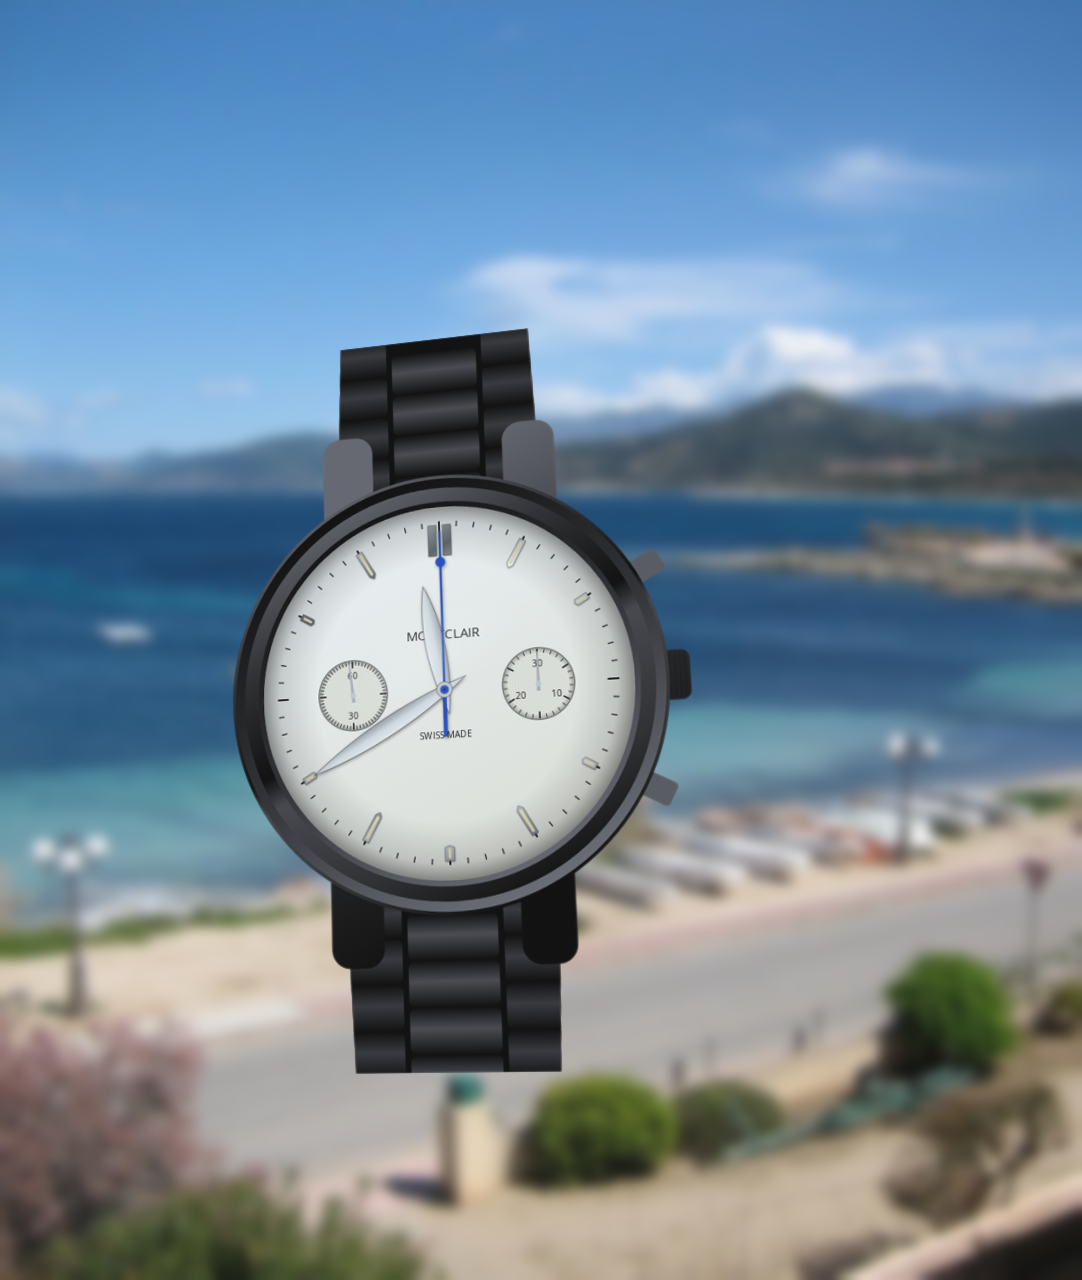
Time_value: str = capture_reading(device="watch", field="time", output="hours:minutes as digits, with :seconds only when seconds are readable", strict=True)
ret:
11:39:59
